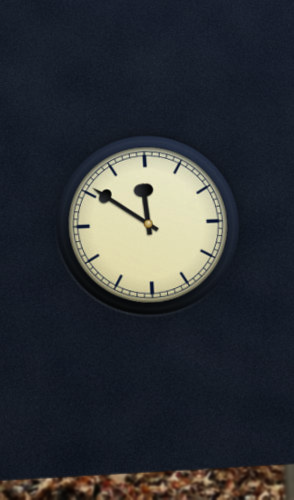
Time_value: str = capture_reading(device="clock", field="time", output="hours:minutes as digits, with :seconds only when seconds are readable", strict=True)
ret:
11:51
